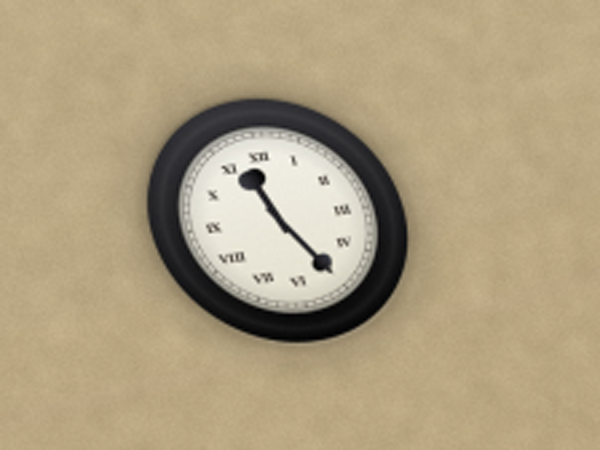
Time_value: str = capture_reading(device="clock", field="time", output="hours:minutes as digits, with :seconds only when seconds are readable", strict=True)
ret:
11:25
